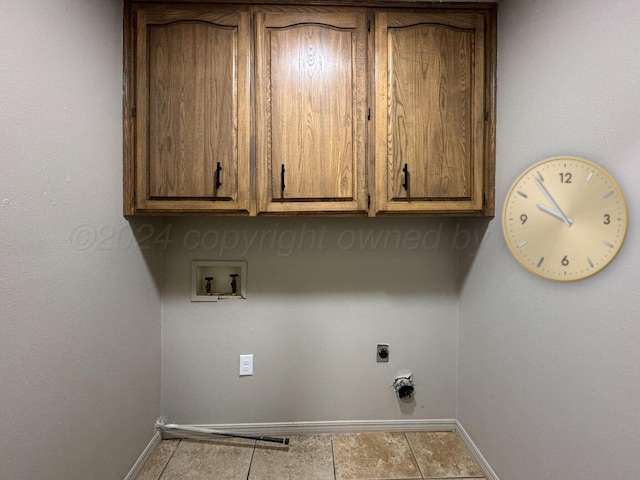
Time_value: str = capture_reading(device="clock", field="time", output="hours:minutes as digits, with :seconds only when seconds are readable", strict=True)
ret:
9:54
